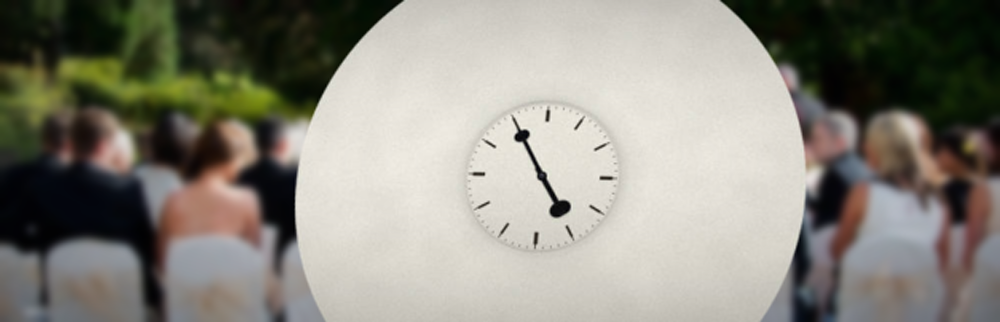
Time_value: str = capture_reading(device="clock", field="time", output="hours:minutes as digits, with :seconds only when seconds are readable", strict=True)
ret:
4:55
